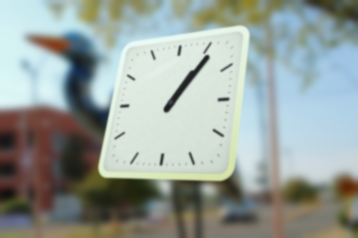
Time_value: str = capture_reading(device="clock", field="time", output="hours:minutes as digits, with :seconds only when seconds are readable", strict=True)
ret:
1:06
